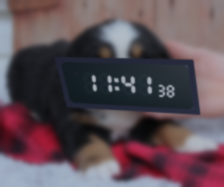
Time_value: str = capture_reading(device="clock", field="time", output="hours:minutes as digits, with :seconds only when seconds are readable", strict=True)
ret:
11:41:38
